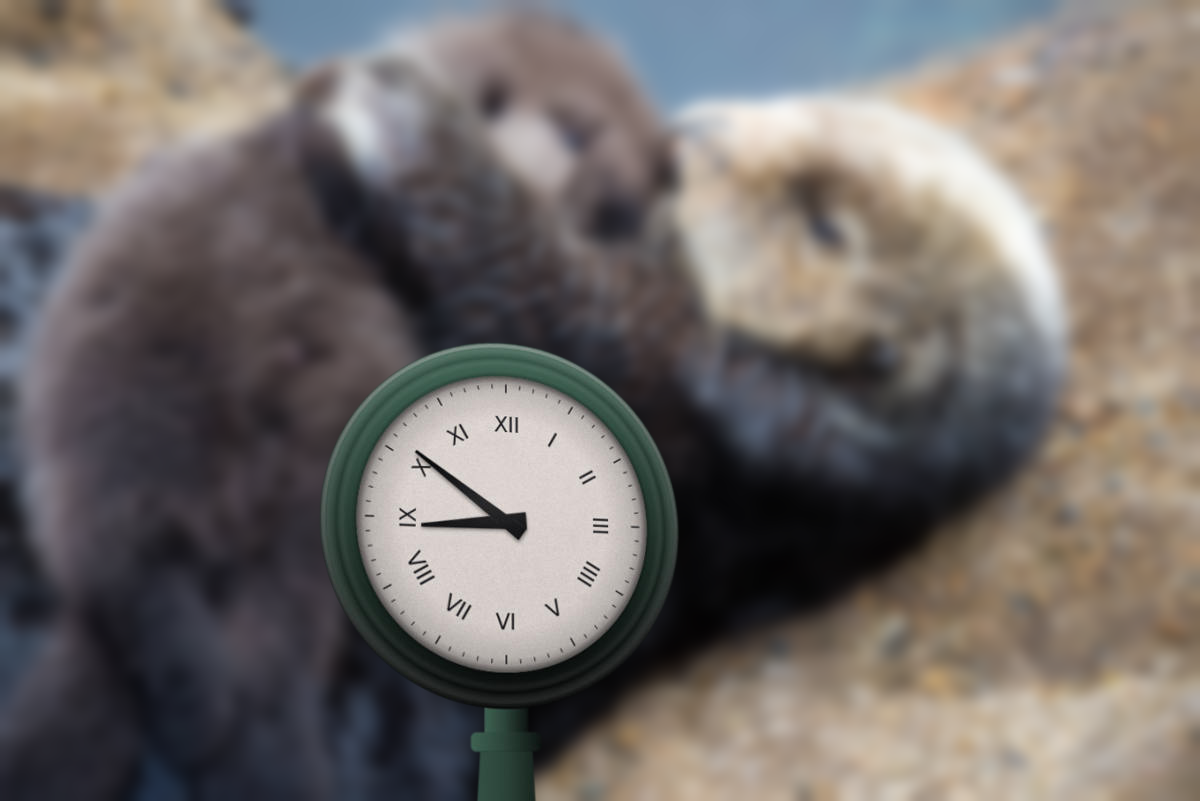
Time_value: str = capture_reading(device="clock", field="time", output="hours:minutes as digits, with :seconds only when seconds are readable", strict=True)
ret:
8:51
